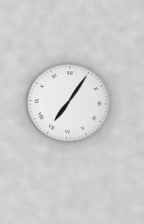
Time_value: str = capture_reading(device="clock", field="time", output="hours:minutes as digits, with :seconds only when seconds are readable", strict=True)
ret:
7:05
